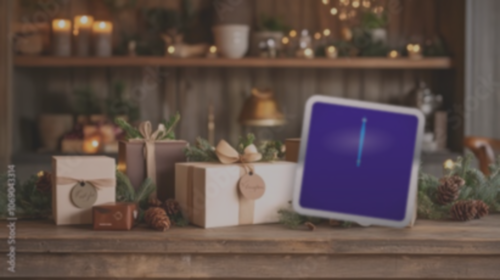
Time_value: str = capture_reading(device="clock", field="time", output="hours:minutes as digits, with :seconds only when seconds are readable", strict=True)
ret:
12:00
